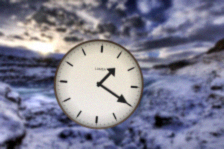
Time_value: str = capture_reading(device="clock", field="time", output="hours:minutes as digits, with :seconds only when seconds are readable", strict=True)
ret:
1:20
